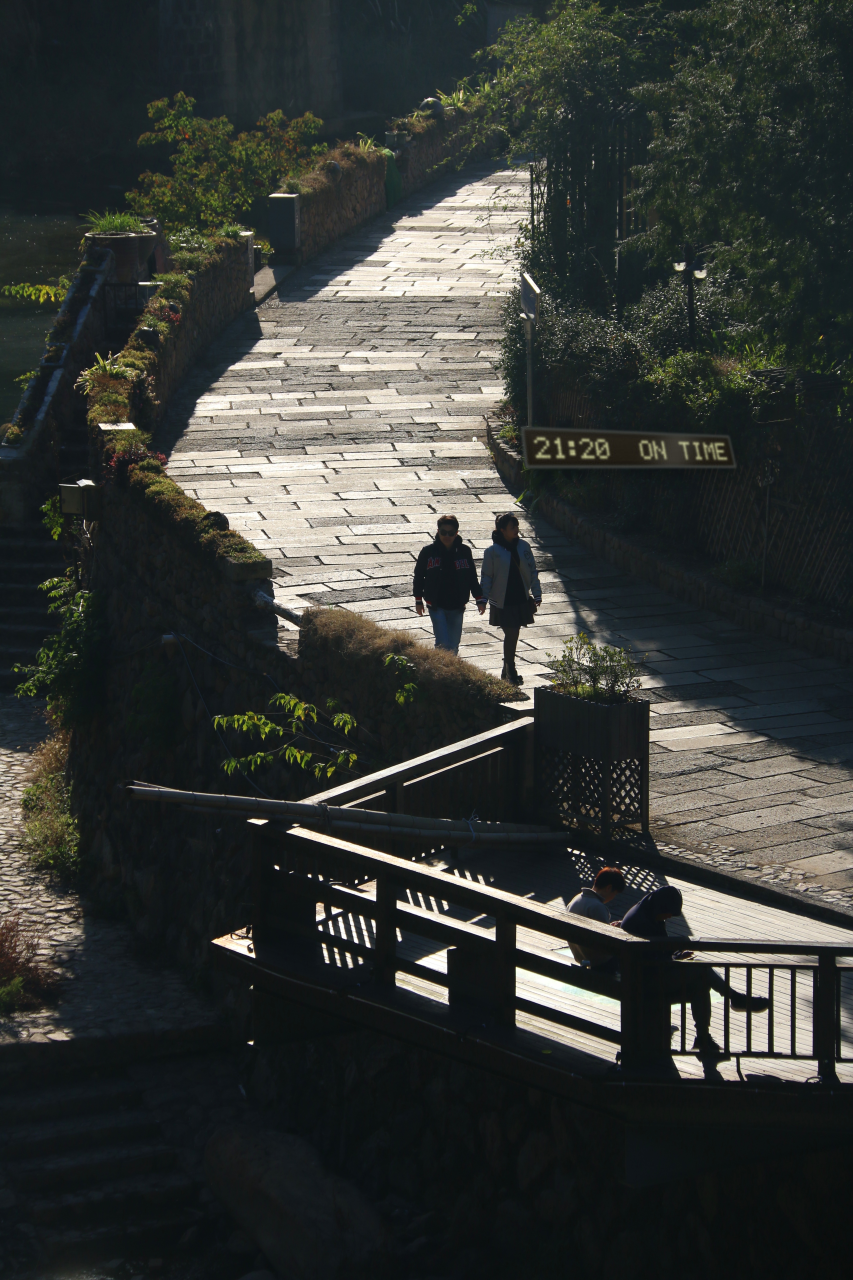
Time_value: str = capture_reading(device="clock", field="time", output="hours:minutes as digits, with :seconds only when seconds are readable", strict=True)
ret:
21:20
